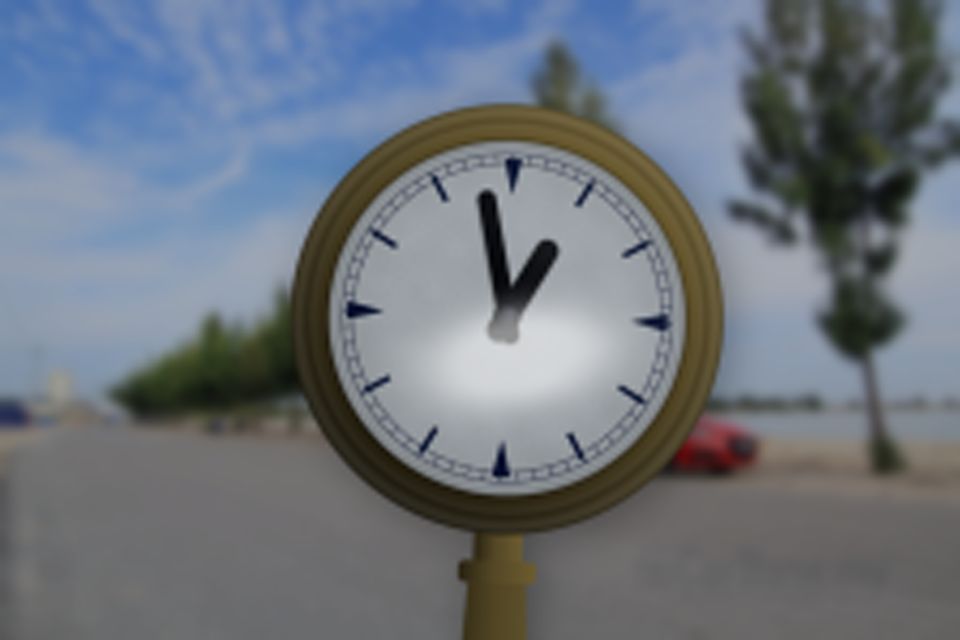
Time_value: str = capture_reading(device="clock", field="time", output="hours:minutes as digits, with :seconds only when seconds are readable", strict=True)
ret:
12:58
